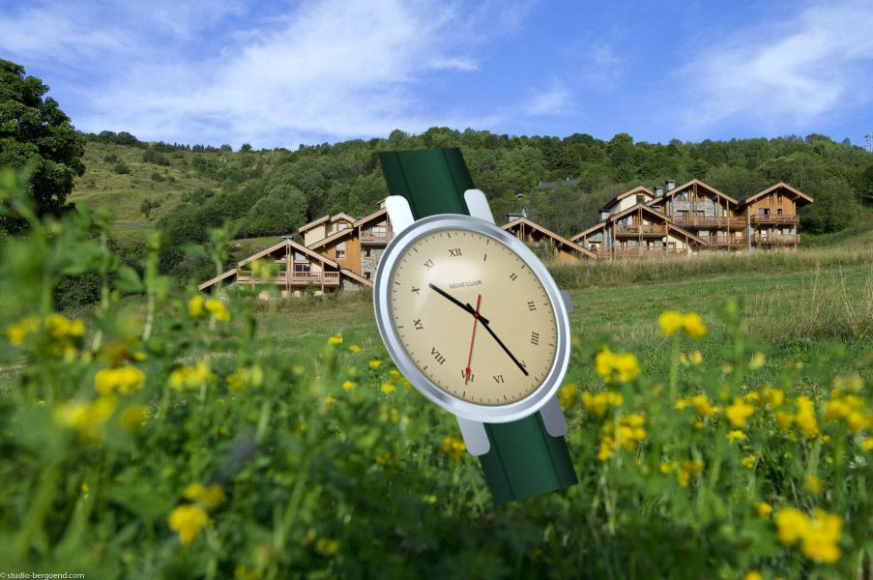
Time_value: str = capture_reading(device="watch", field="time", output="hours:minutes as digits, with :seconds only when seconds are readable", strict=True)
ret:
10:25:35
